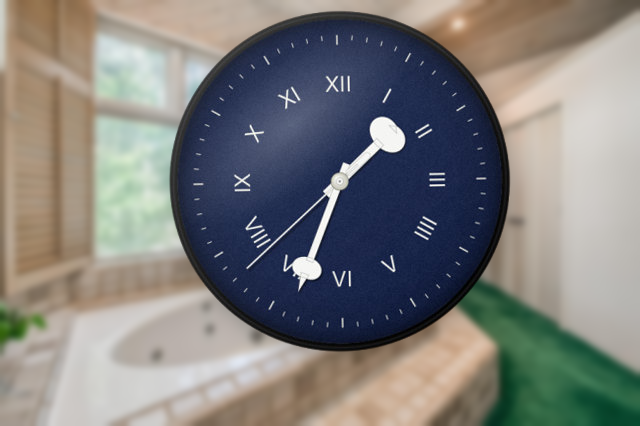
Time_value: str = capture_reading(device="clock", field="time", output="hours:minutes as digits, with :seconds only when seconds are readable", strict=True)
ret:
1:33:38
